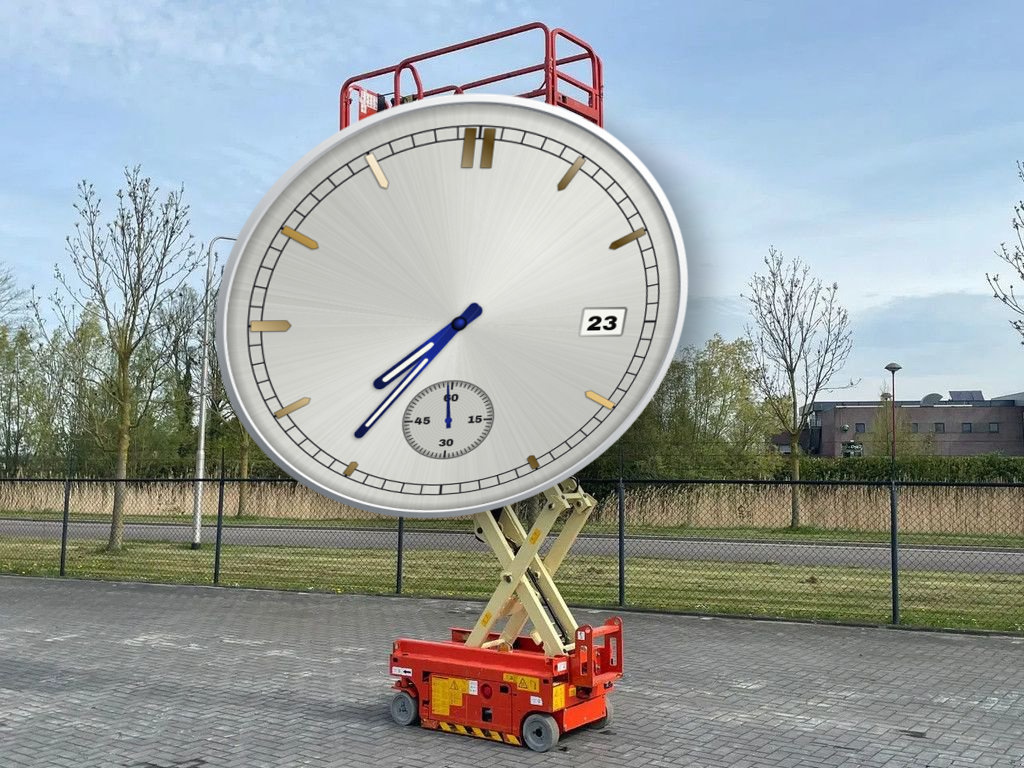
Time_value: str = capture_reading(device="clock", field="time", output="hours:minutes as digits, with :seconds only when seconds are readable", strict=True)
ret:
7:35:59
